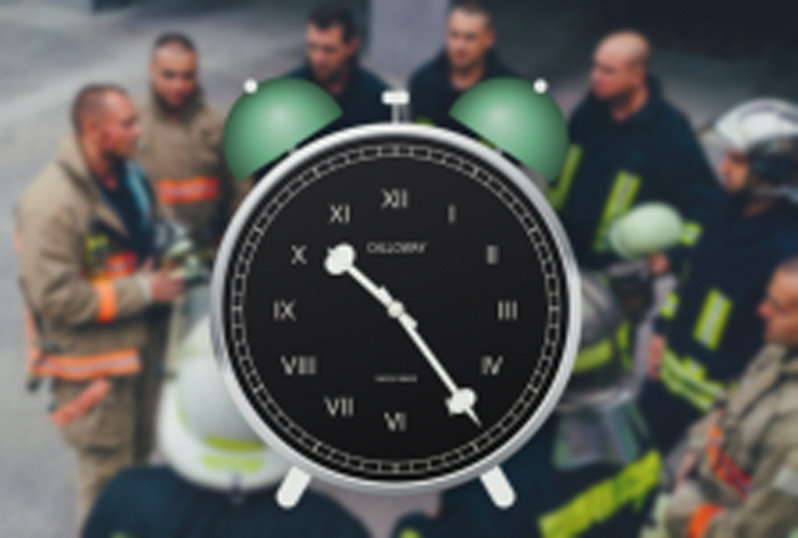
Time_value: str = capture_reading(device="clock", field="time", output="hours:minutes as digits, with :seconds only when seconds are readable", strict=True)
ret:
10:24
